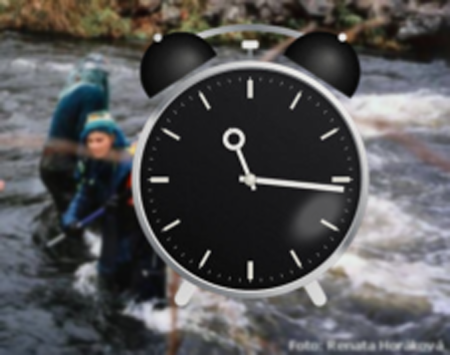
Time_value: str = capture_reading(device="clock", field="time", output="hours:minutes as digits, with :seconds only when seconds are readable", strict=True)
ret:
11:16
